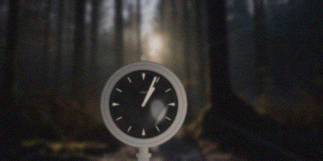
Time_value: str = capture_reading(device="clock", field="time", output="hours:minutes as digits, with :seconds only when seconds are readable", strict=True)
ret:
1:04
